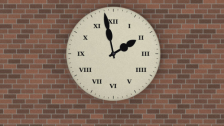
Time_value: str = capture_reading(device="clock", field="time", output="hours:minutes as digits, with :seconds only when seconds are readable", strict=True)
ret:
1:58
